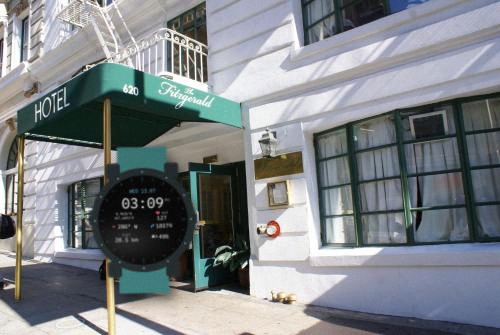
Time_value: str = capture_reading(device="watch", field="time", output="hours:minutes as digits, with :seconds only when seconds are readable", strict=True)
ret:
3:09
